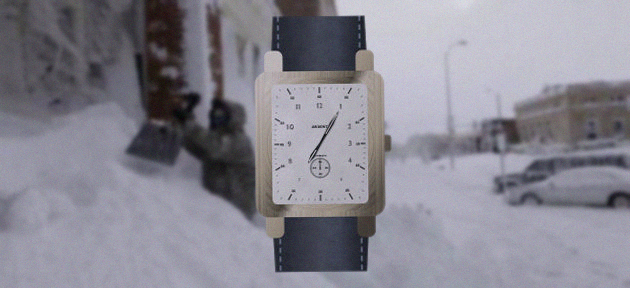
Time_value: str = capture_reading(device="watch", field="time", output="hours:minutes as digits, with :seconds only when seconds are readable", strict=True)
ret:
7:05
